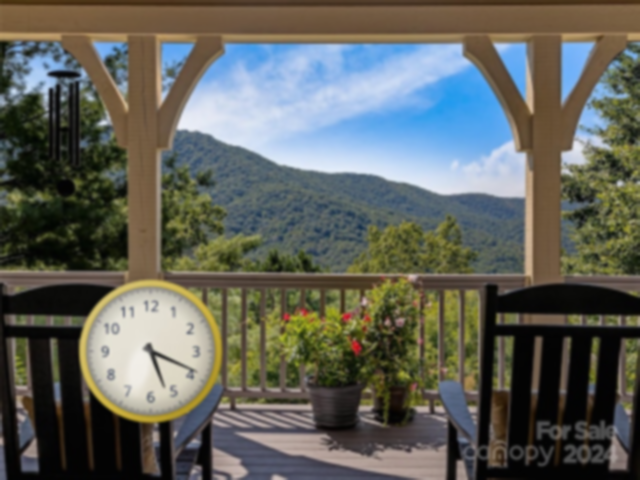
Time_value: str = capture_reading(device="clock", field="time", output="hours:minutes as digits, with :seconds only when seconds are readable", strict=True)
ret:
5:19
